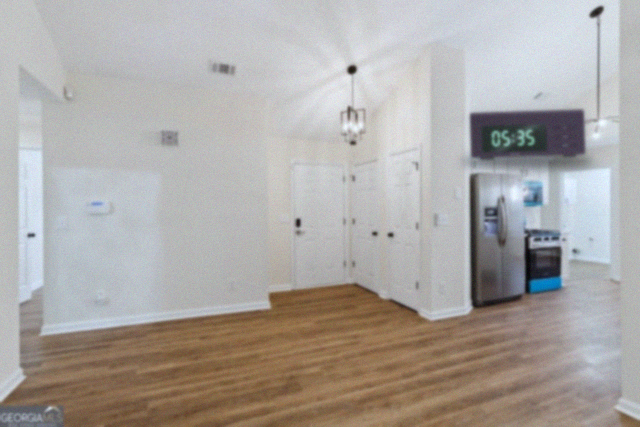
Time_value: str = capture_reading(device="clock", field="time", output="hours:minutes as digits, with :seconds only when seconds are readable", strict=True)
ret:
5:35
